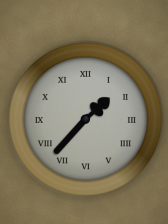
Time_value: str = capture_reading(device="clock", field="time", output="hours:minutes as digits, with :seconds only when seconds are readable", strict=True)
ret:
1:37
